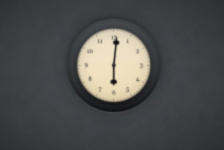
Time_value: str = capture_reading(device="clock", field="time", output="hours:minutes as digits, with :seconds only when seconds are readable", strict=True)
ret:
6:01
